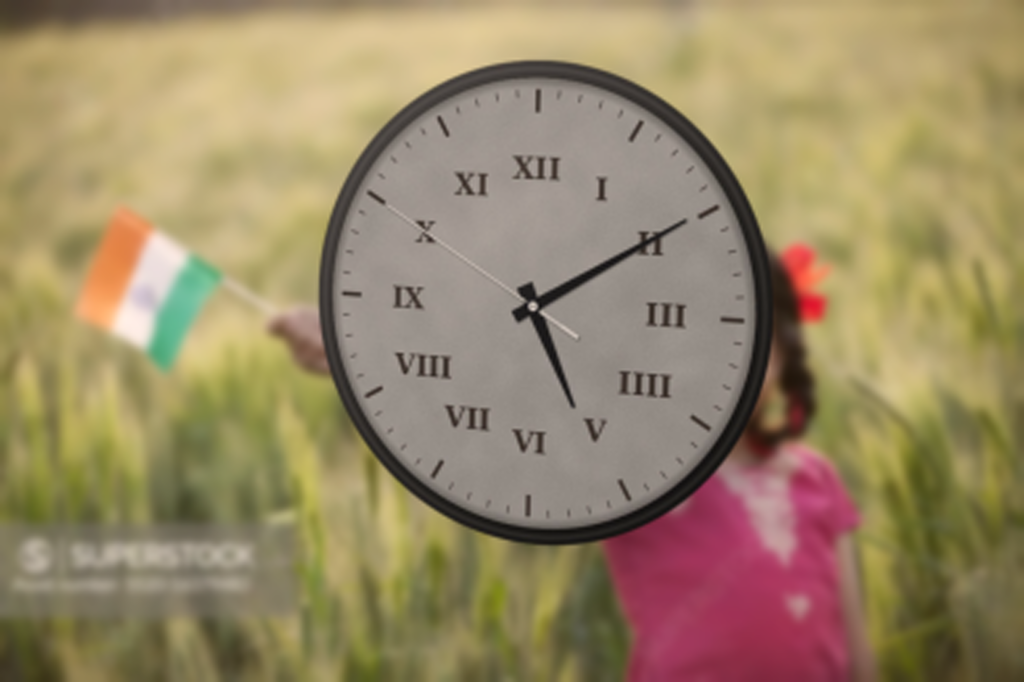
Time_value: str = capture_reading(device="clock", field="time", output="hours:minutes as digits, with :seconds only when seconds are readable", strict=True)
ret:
5:09:50
